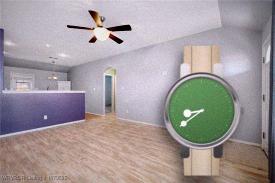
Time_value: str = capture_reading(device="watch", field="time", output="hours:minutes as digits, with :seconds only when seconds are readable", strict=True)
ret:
8:39
